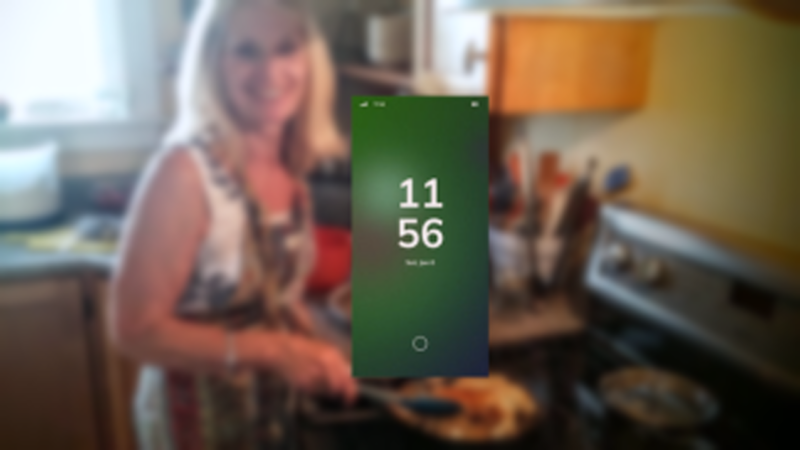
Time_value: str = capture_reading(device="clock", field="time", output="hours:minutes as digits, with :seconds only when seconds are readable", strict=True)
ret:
11:56
